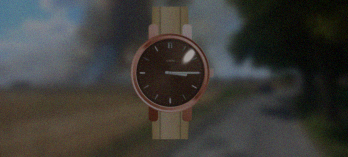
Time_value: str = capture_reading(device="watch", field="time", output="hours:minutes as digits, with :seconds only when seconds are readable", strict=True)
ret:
3:15
